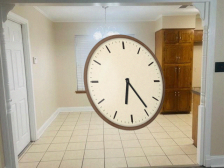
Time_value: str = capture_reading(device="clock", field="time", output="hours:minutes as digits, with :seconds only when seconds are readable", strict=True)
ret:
6:24
